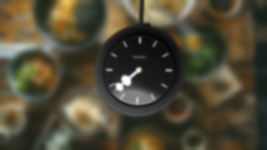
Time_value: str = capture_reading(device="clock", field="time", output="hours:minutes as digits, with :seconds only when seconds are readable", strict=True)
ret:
7:38
